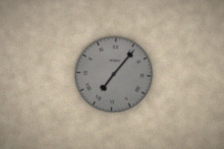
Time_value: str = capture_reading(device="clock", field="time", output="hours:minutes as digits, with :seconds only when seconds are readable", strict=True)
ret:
7:06
